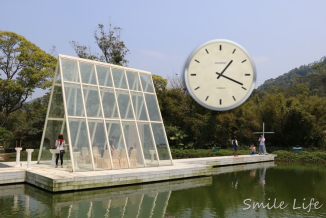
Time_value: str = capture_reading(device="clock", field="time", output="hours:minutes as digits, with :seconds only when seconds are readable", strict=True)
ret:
1:19
